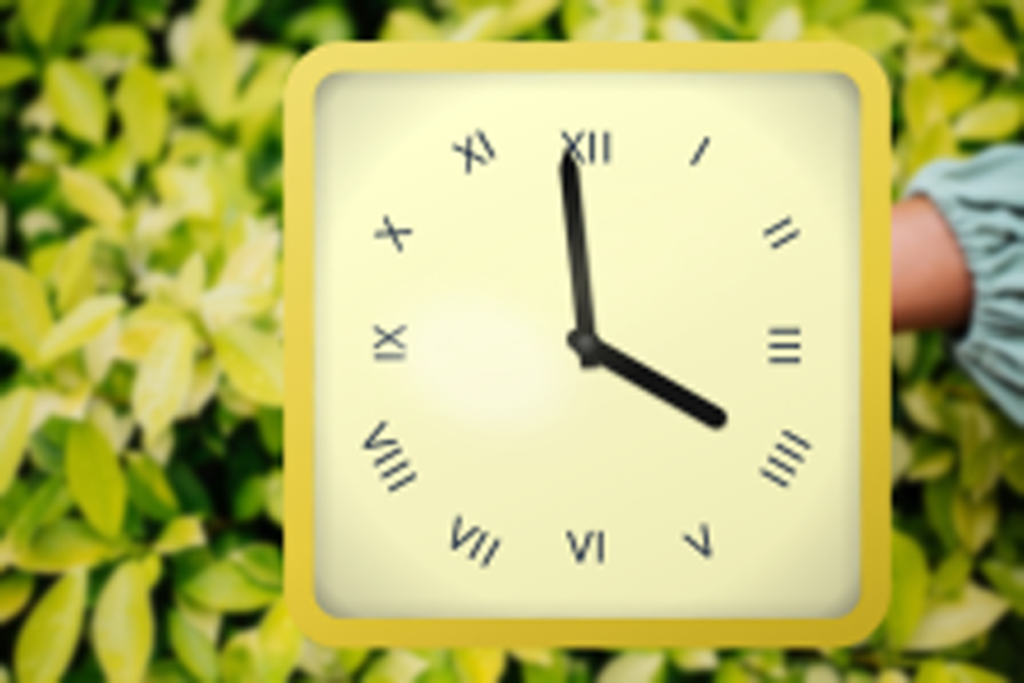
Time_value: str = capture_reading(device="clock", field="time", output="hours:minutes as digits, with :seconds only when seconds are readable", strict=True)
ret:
3:59
